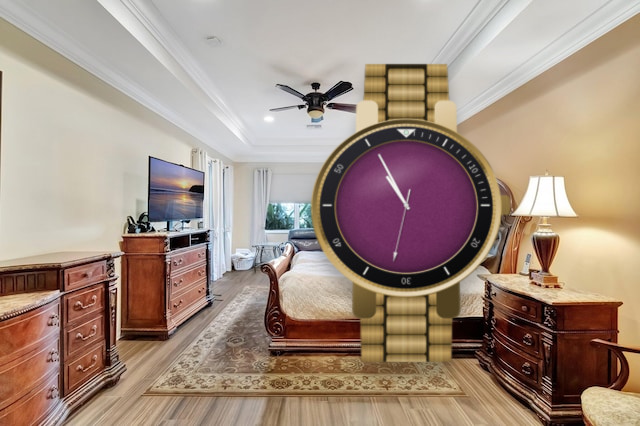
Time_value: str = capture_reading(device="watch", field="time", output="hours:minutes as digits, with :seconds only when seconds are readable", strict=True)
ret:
10:55:32
